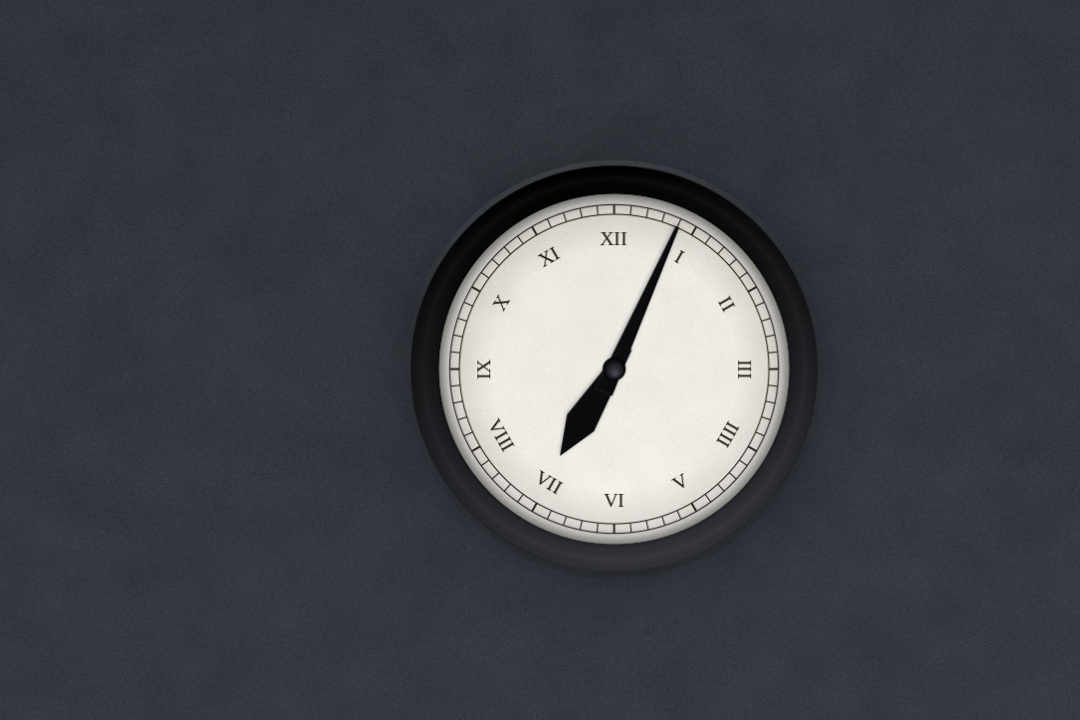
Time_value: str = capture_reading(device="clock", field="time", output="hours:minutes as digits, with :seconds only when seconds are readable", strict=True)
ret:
7:04
